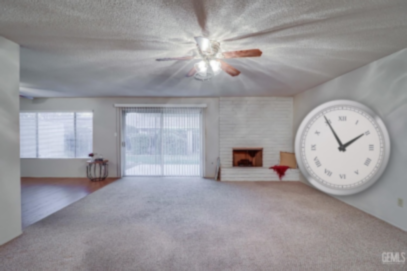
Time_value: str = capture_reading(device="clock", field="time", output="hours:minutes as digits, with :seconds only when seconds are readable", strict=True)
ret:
1:55
